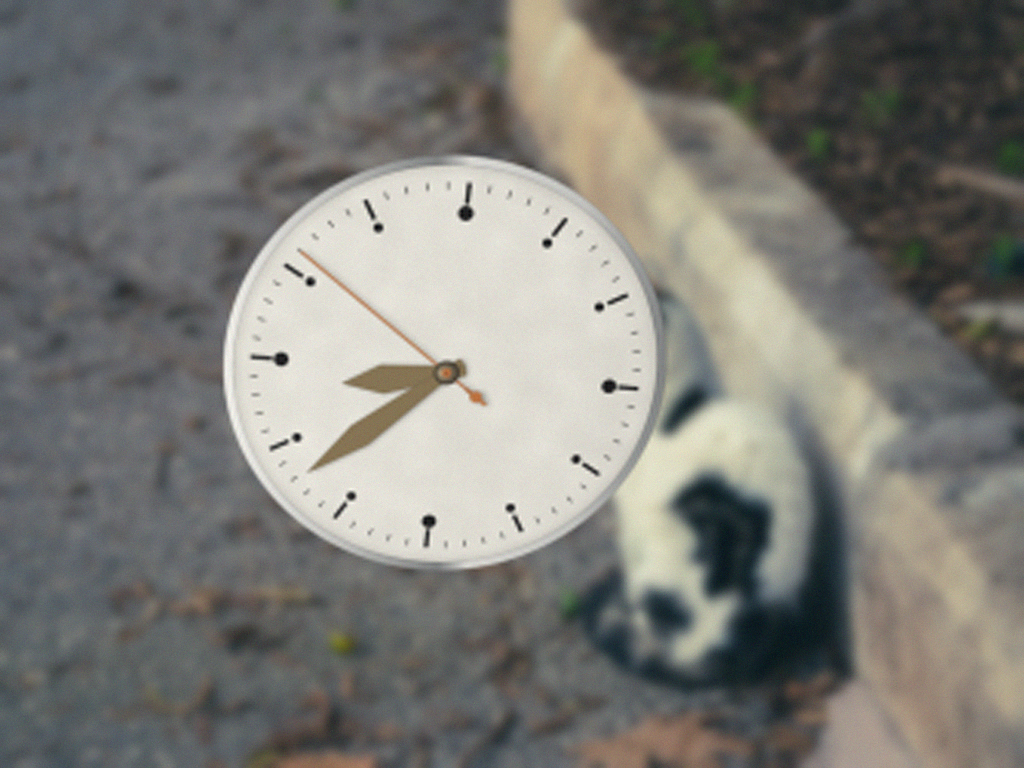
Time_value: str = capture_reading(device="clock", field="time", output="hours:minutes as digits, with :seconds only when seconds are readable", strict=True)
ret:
8:37:51
